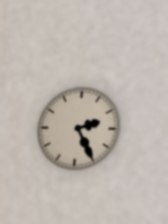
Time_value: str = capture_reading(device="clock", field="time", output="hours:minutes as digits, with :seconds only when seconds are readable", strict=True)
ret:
2:25
